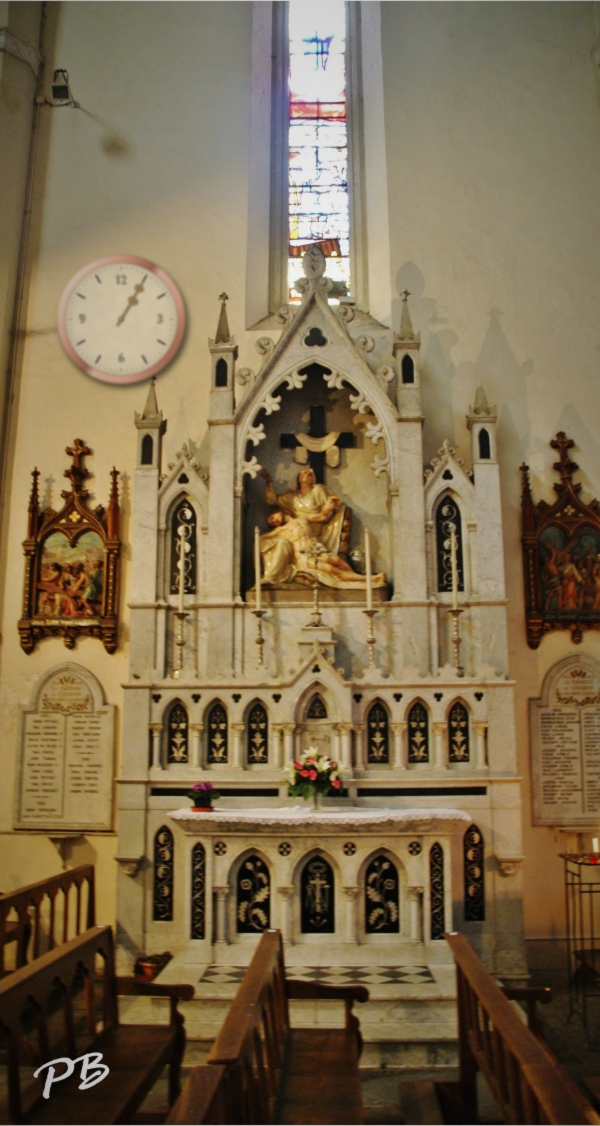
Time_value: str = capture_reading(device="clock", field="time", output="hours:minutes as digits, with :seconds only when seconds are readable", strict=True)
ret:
1:05
